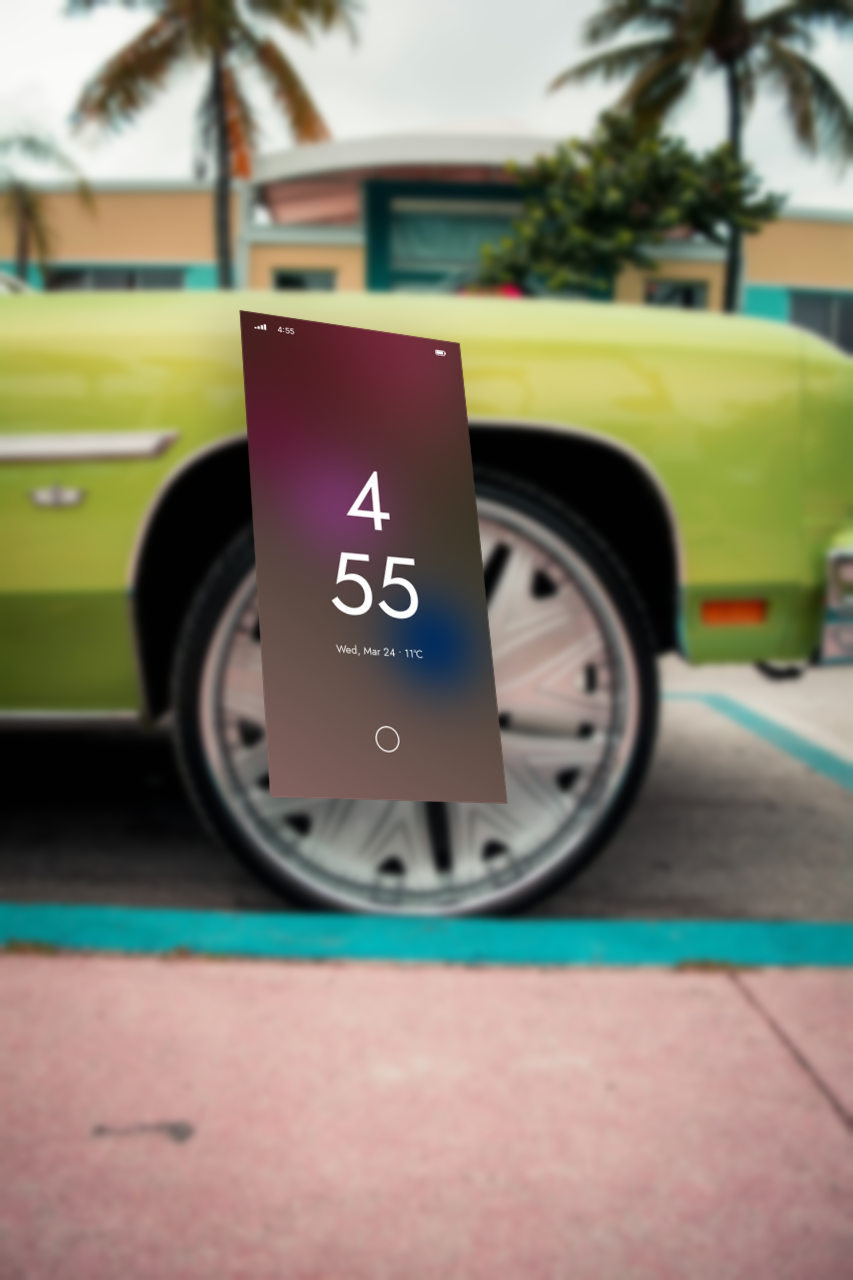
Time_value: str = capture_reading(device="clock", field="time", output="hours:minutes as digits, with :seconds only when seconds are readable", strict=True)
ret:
4:55
